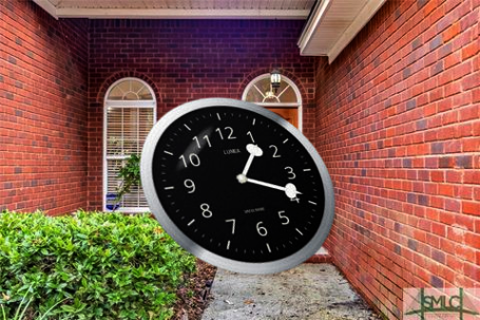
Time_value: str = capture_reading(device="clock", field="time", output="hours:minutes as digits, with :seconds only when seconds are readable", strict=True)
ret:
1:19
